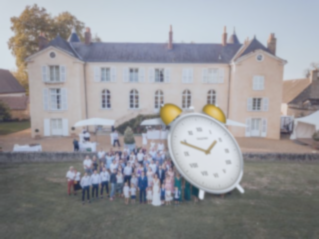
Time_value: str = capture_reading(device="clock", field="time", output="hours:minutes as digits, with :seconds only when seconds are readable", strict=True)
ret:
1:49
